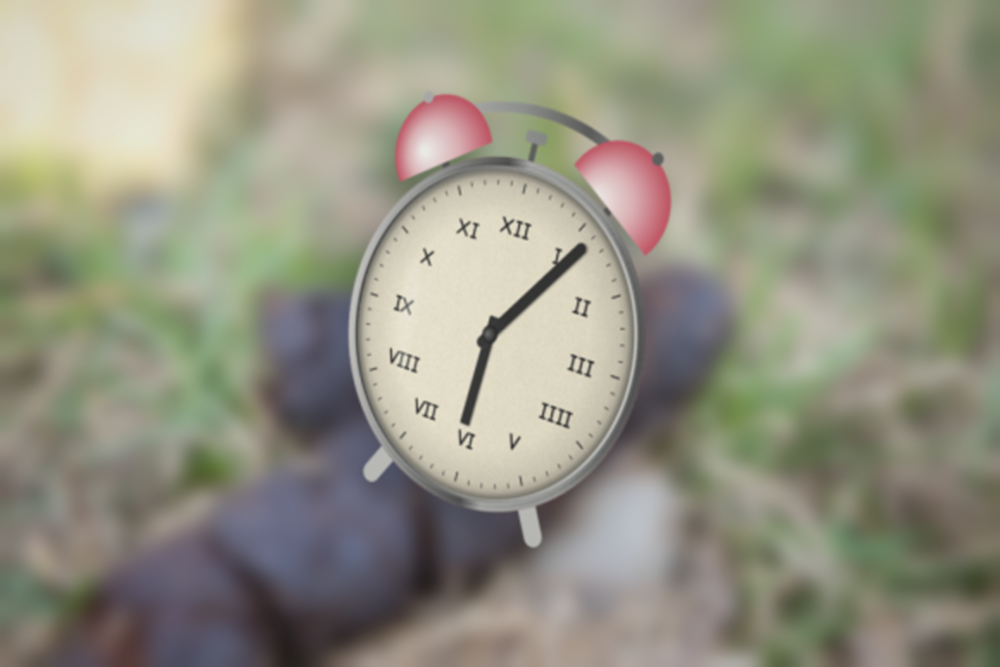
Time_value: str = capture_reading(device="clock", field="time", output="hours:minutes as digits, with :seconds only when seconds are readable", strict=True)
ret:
6:06
